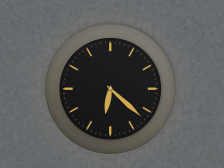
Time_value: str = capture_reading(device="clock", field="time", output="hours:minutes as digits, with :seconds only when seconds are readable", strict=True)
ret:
6:22
